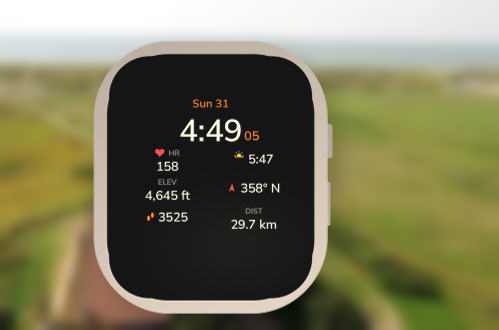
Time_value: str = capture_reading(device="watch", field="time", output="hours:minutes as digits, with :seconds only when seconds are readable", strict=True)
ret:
4:49:05
